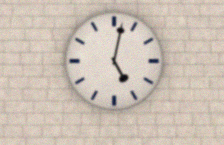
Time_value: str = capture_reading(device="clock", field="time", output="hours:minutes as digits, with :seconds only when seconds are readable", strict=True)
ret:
5:02
